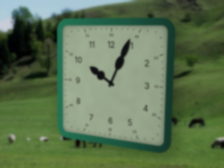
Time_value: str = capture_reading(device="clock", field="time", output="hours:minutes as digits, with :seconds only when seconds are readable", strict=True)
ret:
10:04
